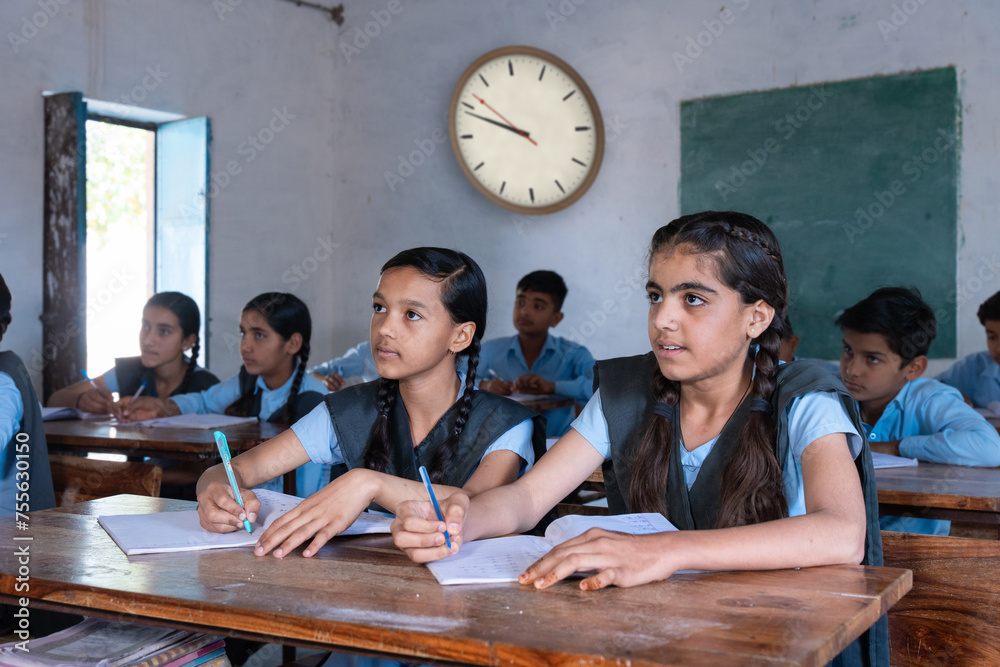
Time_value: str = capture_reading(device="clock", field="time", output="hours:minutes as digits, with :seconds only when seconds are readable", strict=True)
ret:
9:48:52
